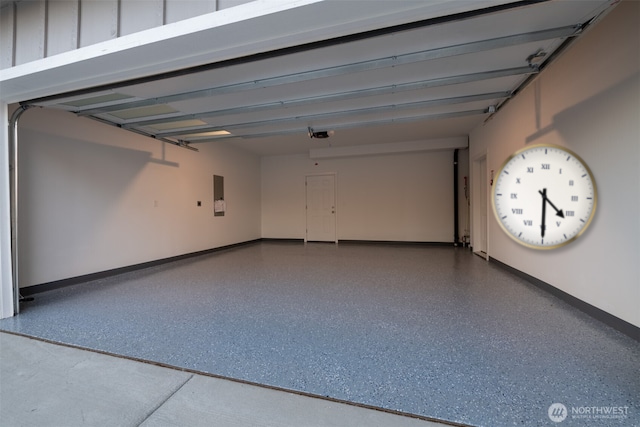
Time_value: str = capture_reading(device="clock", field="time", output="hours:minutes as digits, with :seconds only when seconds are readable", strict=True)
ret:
4:30
